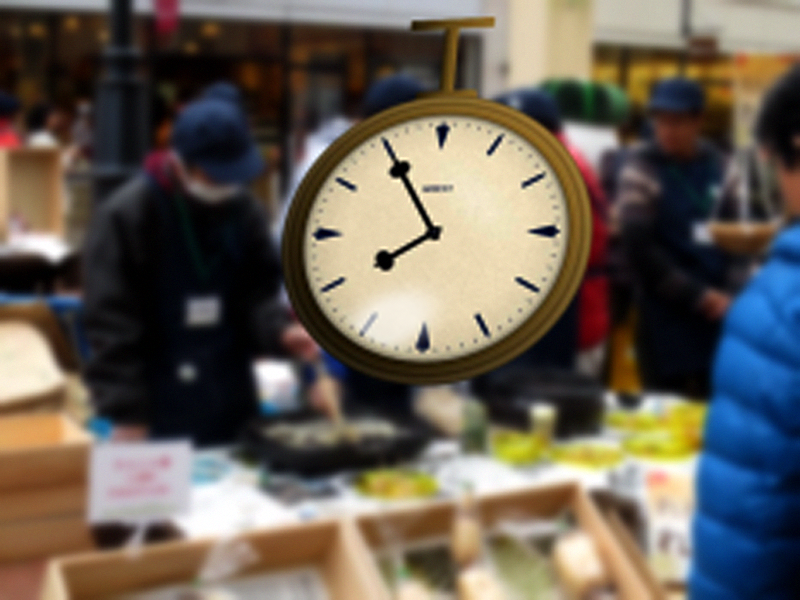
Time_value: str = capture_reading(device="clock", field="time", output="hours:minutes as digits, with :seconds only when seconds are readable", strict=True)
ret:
7:55
